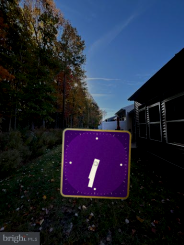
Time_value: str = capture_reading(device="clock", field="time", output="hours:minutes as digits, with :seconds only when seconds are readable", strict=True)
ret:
6:32
